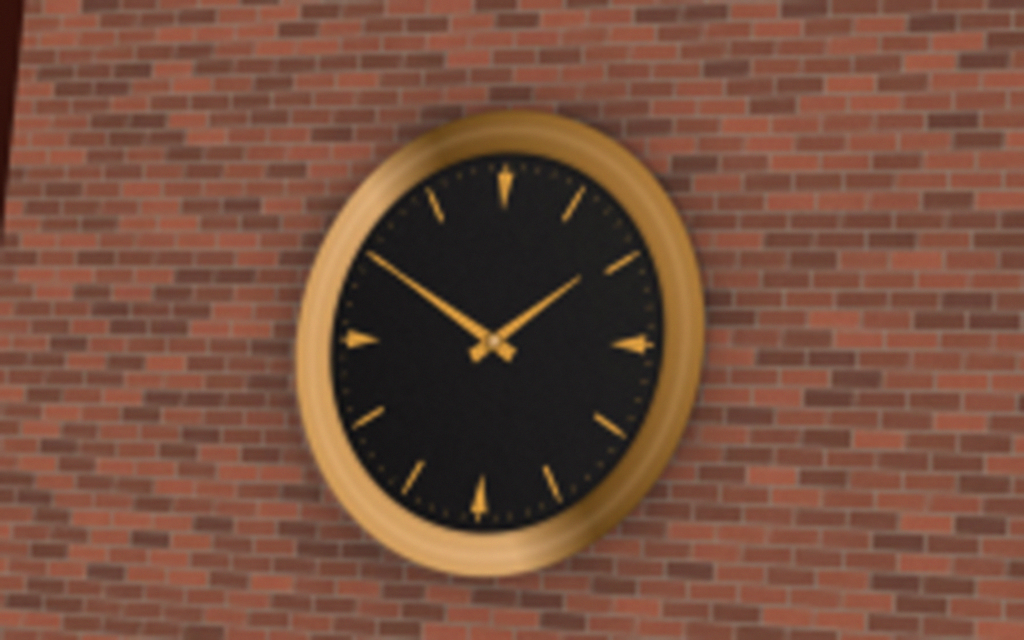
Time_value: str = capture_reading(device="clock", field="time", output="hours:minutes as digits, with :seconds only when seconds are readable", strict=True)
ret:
1:50
